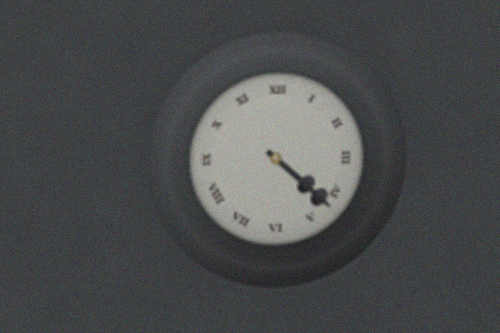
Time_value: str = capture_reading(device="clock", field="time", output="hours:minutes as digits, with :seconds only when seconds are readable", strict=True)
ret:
4:22
